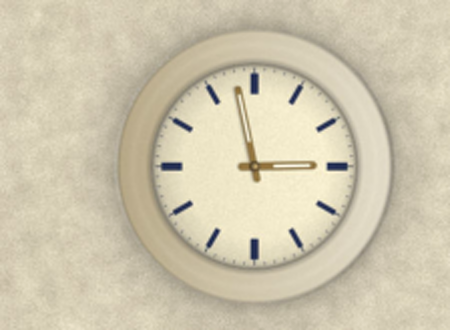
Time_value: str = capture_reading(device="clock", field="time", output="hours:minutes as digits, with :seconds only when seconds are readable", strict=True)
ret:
2:58
